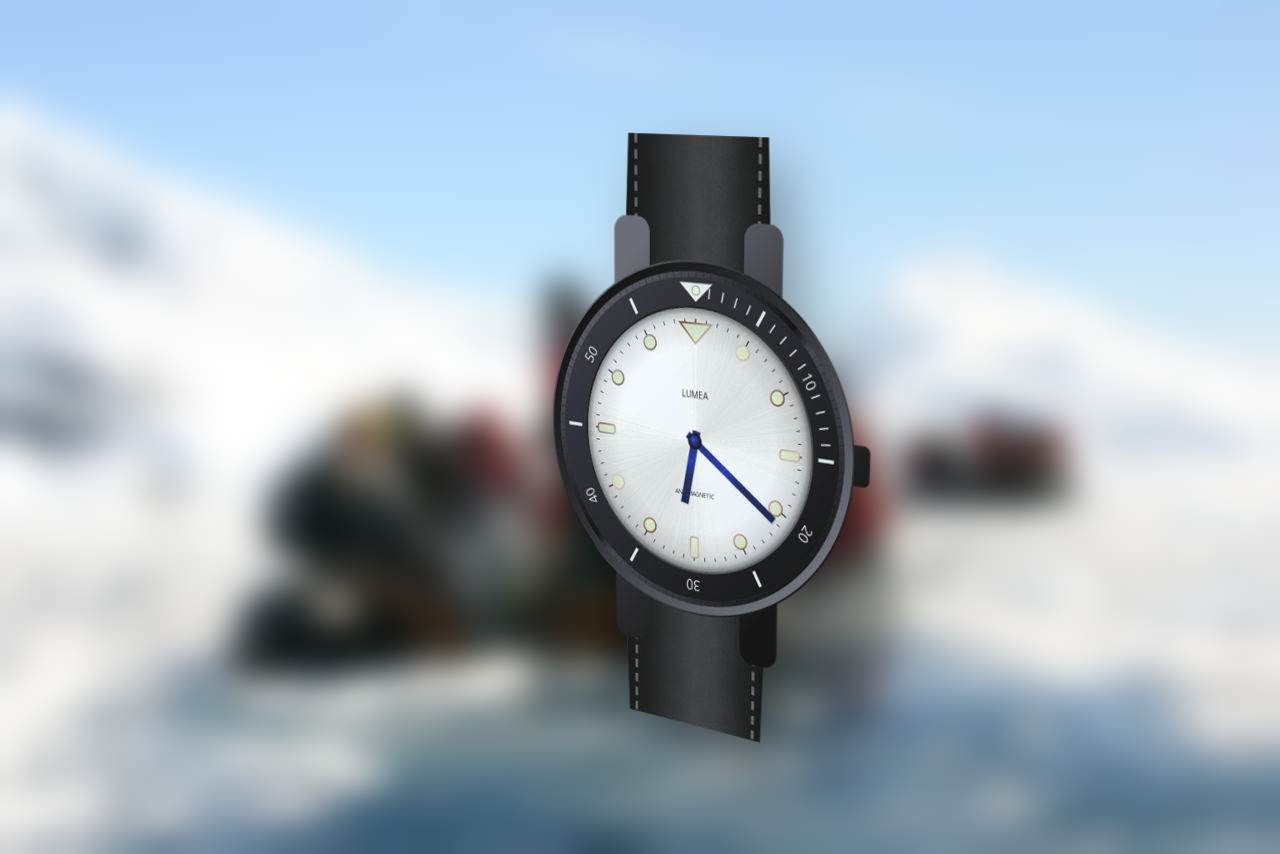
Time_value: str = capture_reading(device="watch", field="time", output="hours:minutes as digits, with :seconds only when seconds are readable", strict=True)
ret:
6:21
